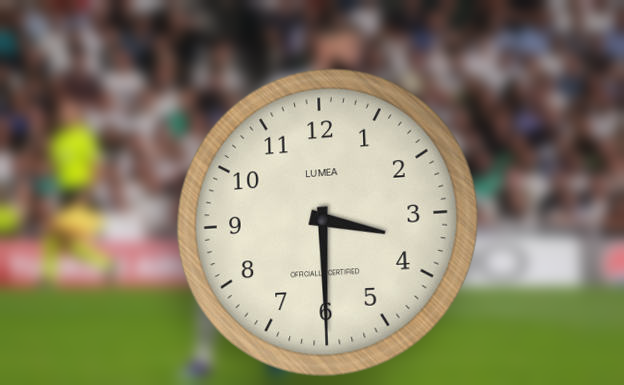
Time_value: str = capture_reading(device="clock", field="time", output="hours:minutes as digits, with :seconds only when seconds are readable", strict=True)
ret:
3:30
